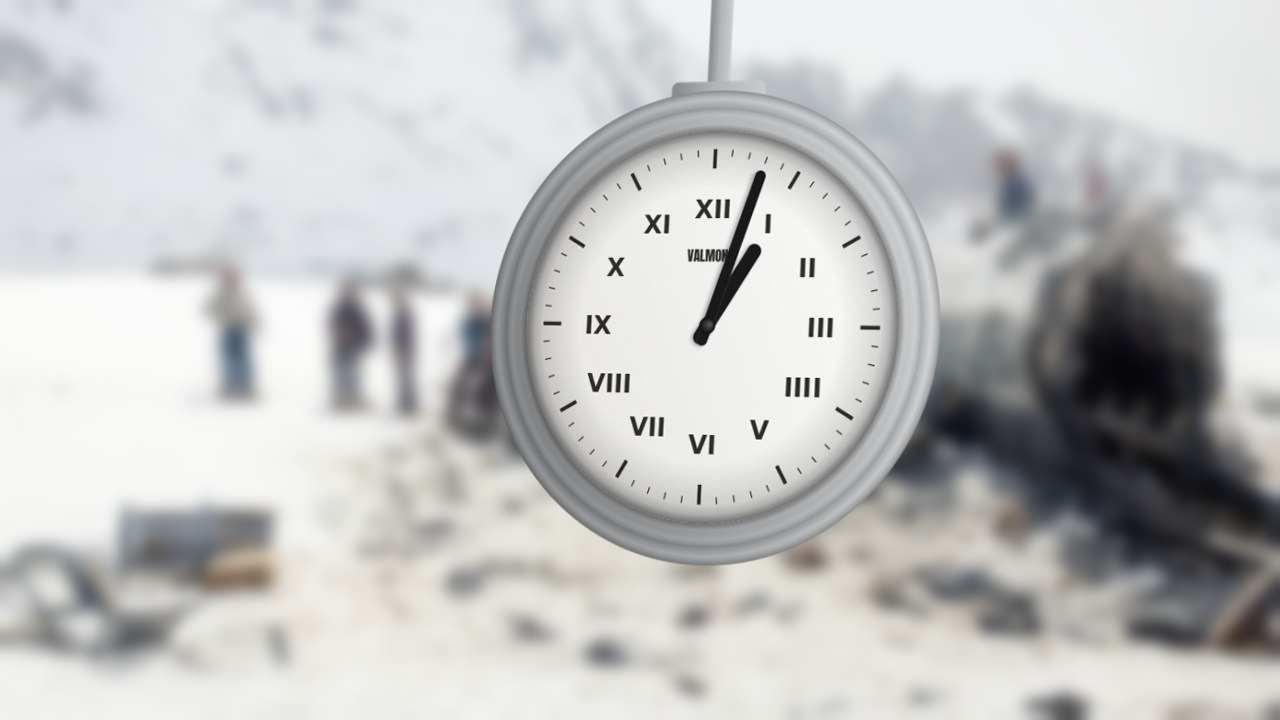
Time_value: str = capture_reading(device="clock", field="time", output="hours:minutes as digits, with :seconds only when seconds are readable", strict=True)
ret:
1:03
